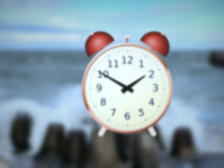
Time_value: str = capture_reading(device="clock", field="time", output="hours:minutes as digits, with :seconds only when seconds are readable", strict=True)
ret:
1:50
